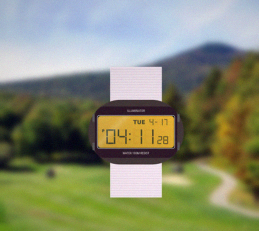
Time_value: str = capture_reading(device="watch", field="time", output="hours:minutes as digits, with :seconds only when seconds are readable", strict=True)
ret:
4:11:28
